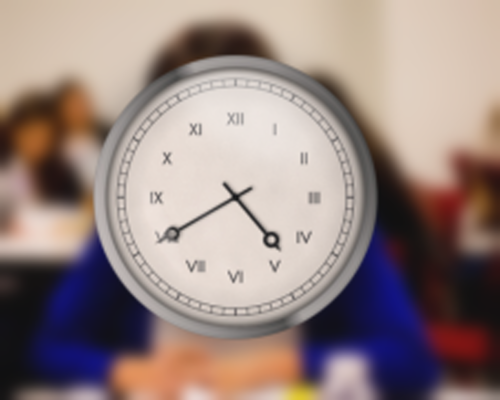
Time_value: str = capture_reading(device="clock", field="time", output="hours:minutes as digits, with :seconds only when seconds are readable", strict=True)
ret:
4:40
